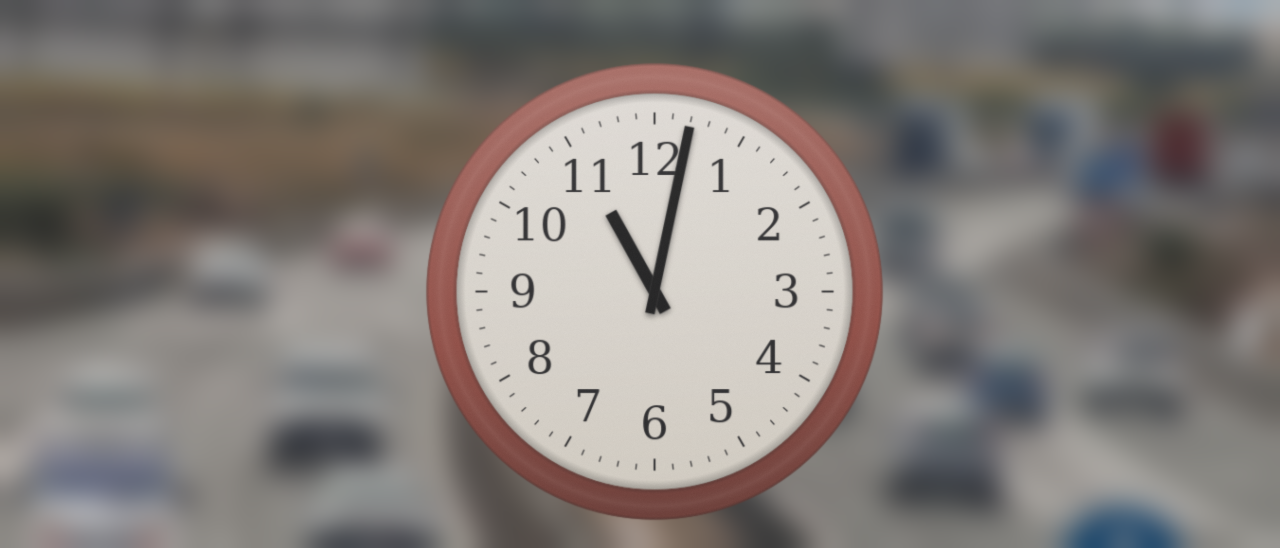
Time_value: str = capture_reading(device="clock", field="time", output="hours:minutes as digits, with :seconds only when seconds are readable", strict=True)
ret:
11:02
